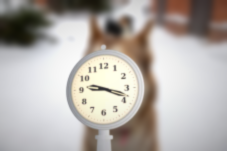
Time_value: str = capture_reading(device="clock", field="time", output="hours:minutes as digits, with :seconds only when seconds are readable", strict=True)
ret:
9:18
